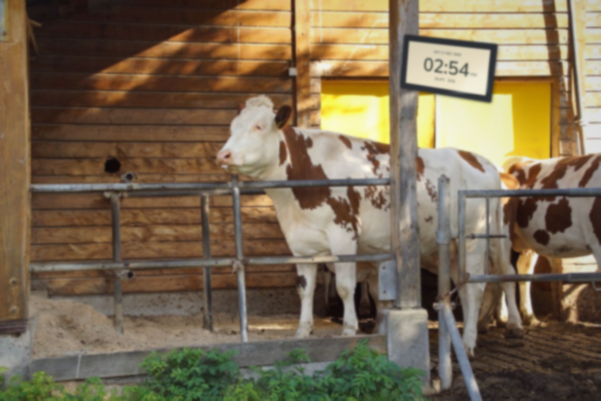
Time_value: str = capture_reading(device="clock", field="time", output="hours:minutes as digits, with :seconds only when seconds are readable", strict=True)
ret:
2:54
